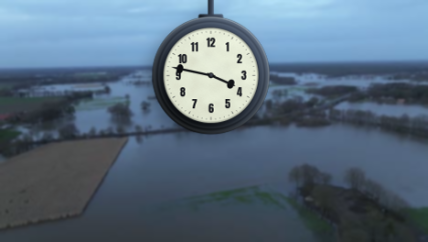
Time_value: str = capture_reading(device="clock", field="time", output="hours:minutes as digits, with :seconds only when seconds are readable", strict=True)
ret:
3:47
